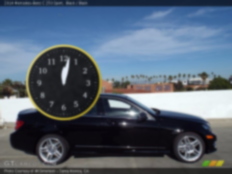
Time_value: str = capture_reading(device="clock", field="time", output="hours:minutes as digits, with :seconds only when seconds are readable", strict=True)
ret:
12:02
